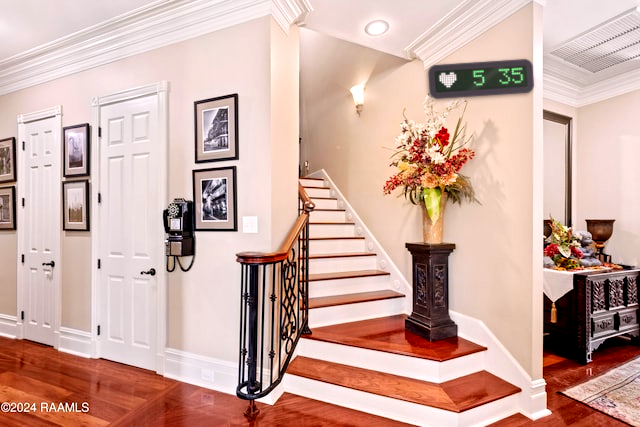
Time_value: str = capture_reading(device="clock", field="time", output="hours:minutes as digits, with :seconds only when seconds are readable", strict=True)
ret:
5:35
